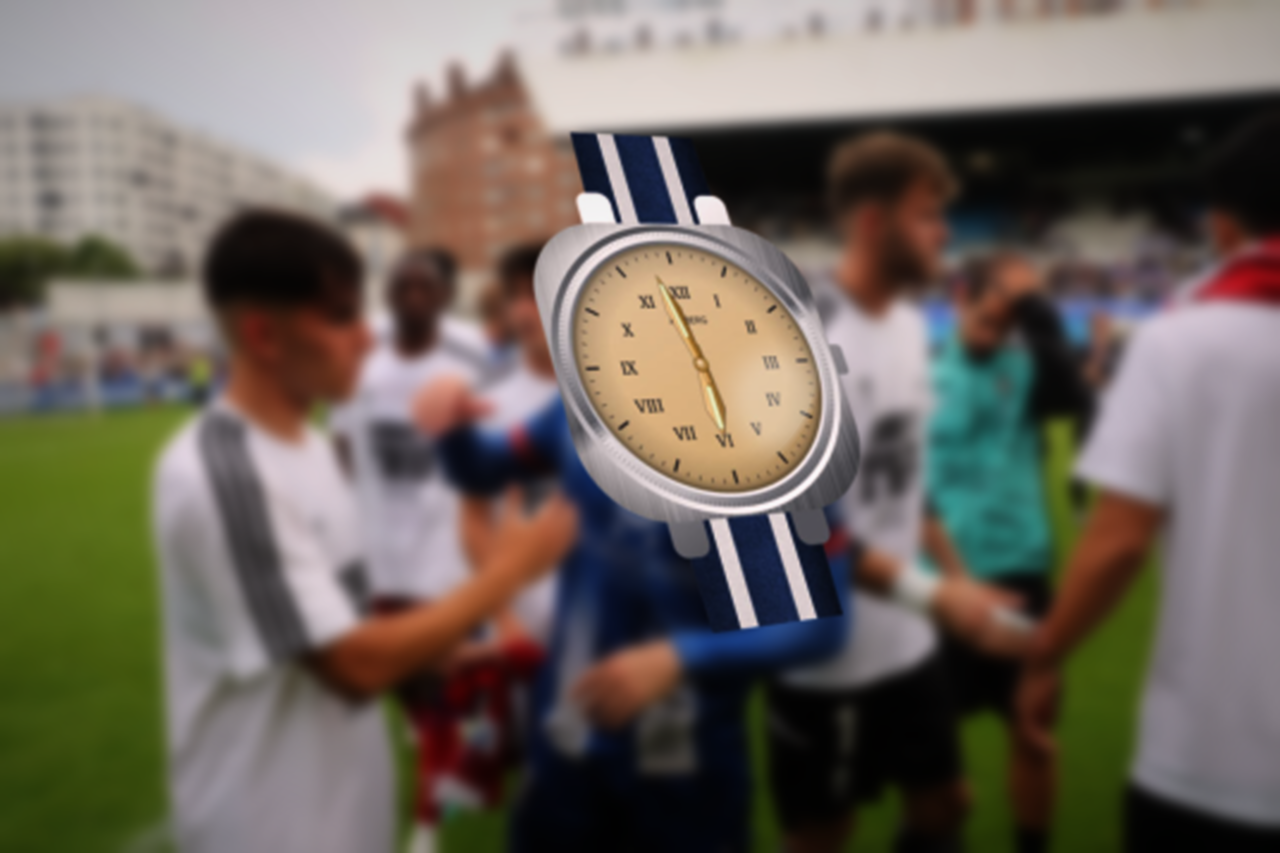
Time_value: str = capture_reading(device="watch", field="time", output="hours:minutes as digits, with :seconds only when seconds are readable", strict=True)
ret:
5:58
